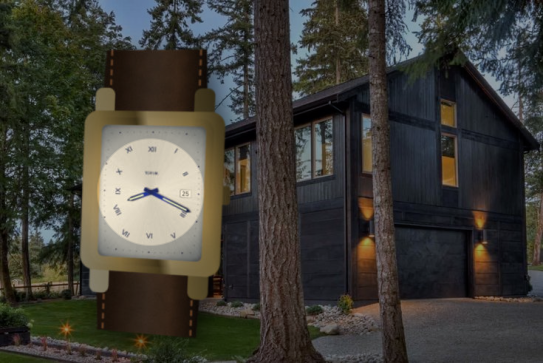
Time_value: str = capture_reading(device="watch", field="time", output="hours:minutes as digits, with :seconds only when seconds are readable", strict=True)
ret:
8:19
